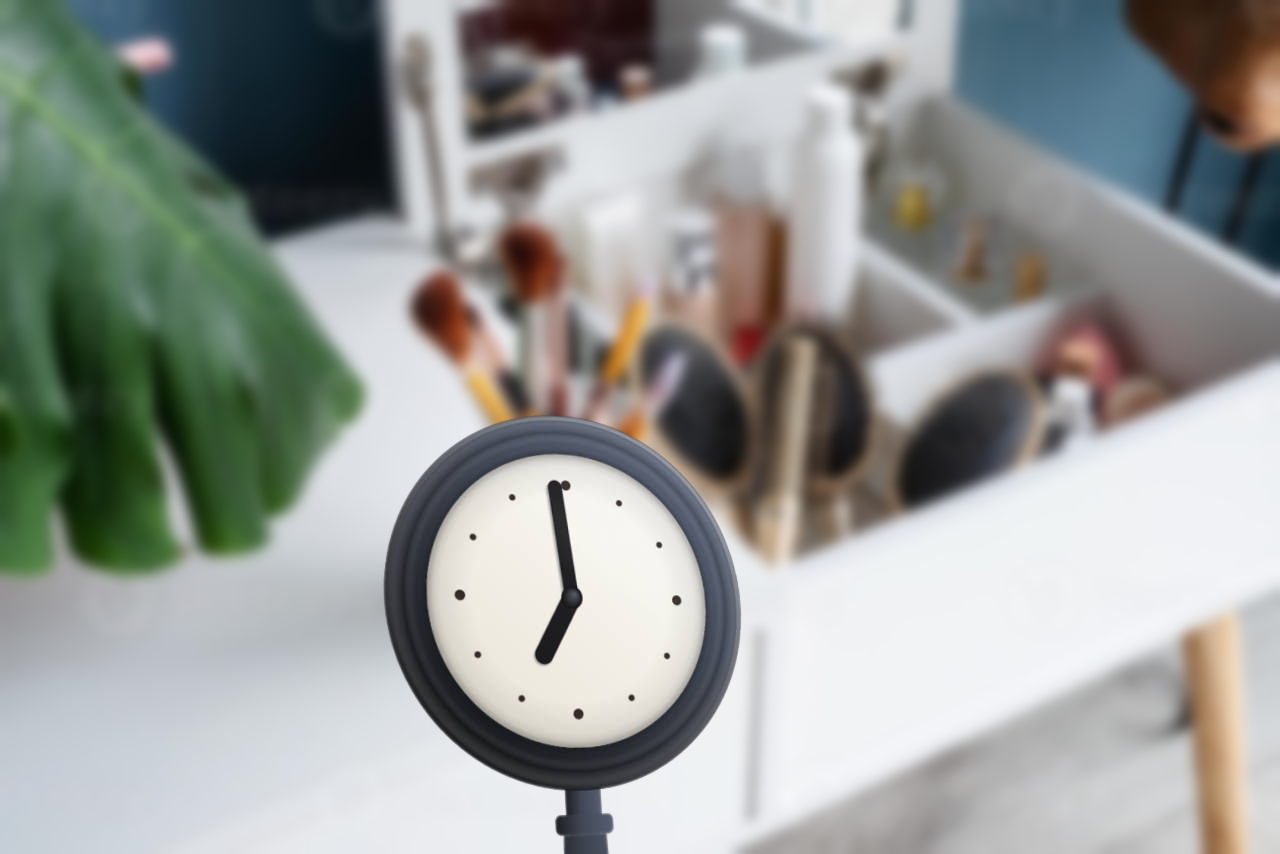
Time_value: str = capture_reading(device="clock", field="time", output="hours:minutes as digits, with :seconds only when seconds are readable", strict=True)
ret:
6:59
